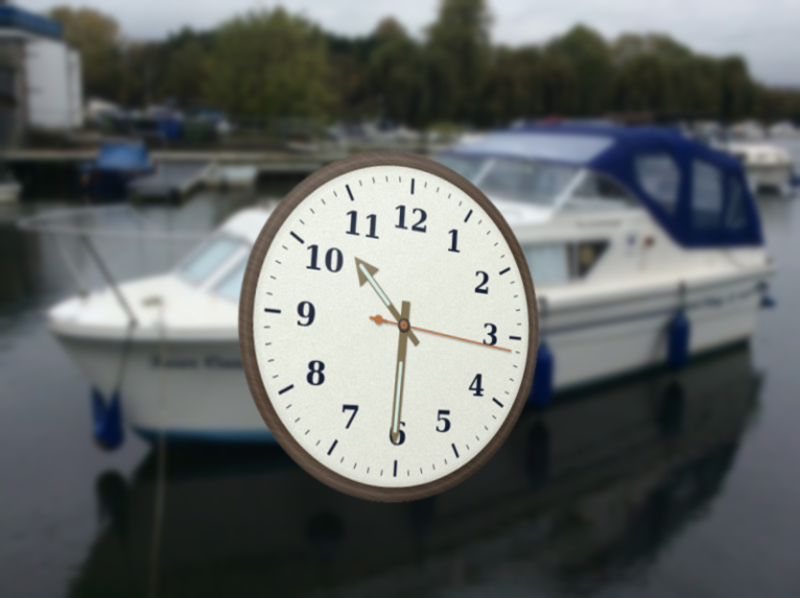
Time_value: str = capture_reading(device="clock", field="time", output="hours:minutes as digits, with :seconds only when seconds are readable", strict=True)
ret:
10:30:16
